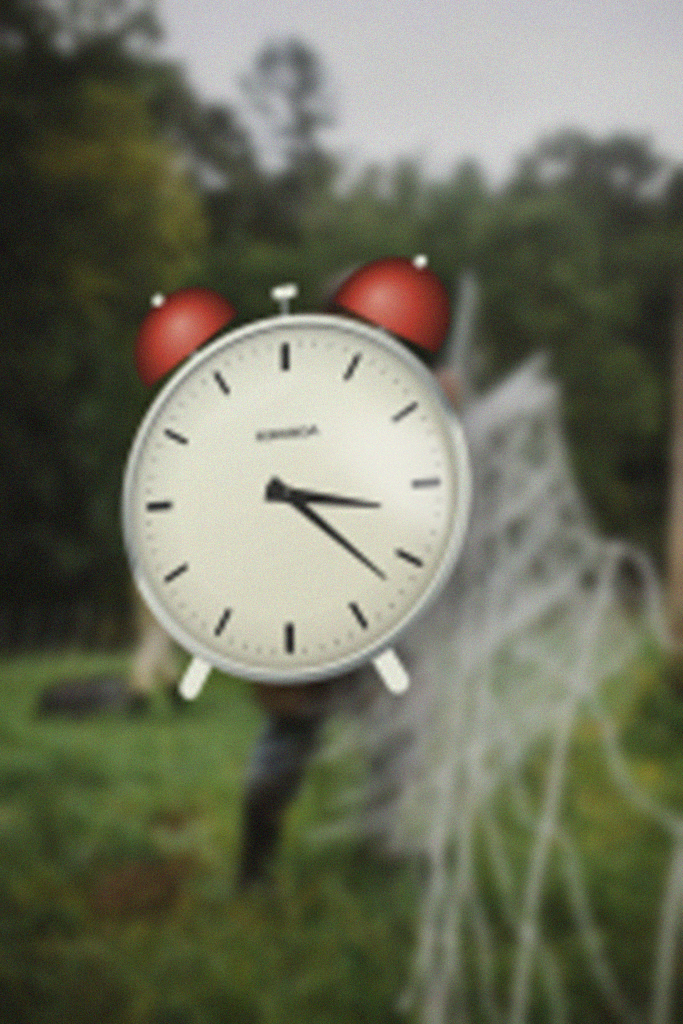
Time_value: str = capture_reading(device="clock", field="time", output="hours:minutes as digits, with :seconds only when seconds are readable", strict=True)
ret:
3:22
